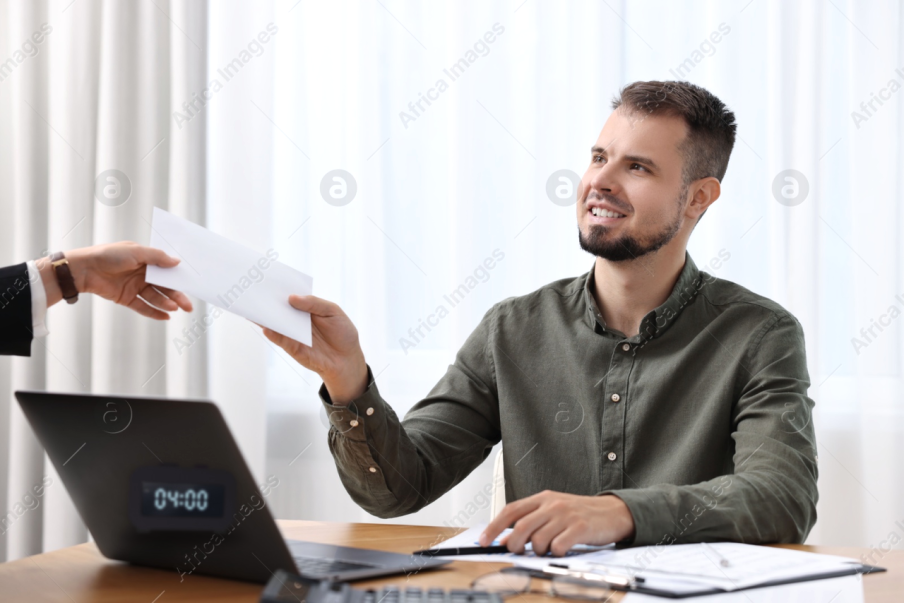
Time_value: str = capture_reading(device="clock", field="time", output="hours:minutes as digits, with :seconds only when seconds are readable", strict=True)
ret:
4:00
